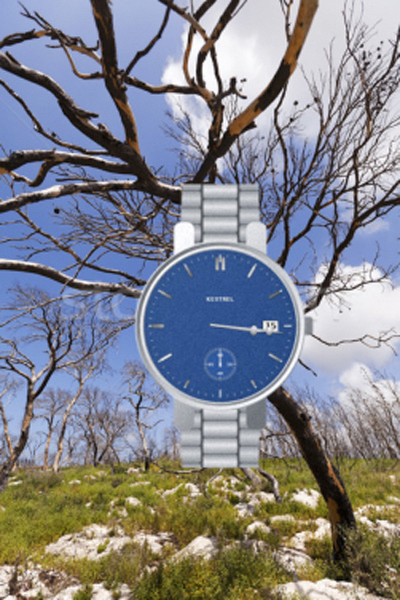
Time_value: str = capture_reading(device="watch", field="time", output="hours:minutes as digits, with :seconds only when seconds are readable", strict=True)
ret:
3:16
